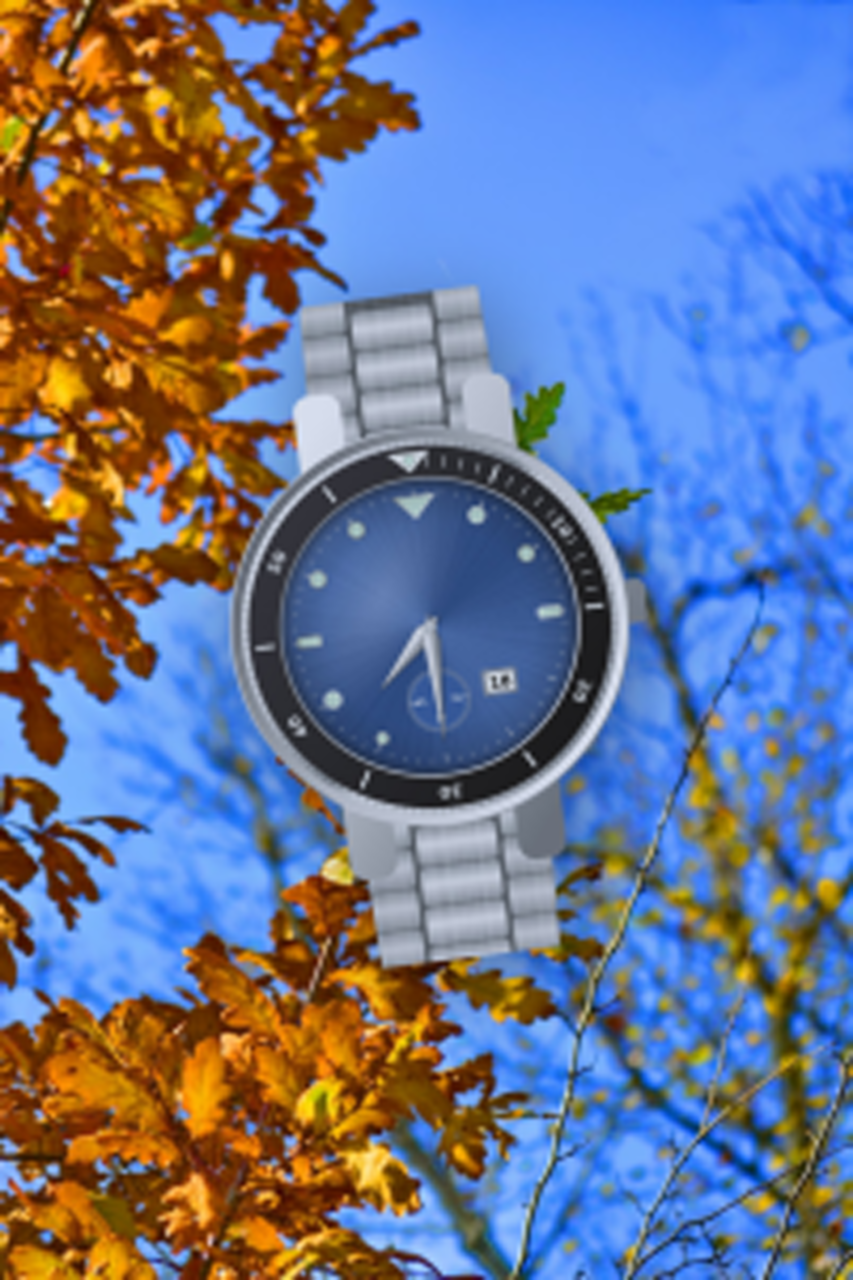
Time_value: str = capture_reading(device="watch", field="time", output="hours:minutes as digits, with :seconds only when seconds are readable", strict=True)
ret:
7:30
